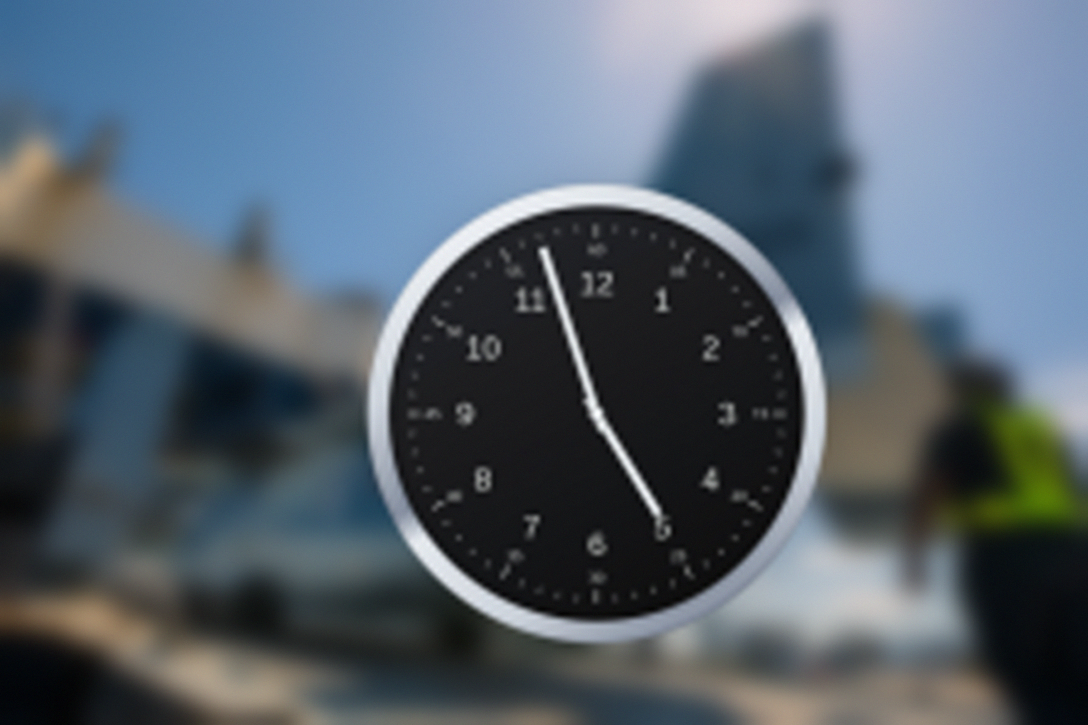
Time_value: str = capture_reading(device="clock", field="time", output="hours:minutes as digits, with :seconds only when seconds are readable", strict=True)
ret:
4:57
